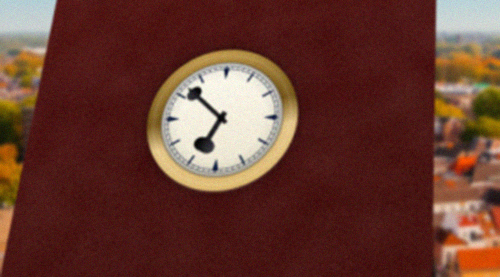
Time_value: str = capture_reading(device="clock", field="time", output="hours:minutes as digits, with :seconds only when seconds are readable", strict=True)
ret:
6:52
